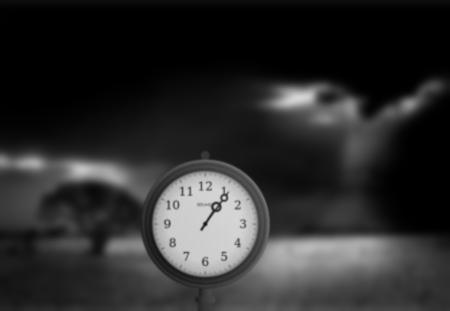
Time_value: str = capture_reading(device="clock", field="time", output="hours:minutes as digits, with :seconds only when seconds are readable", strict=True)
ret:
1:06
